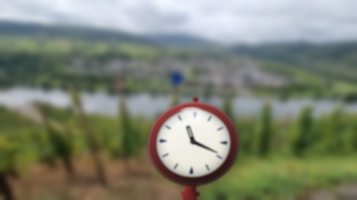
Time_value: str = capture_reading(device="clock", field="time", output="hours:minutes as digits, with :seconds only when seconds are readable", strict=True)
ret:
11:19
